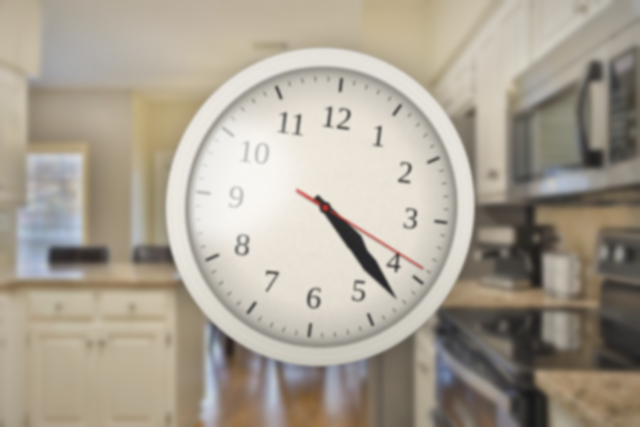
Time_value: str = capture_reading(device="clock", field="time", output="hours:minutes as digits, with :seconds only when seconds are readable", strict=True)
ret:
4:22:19
